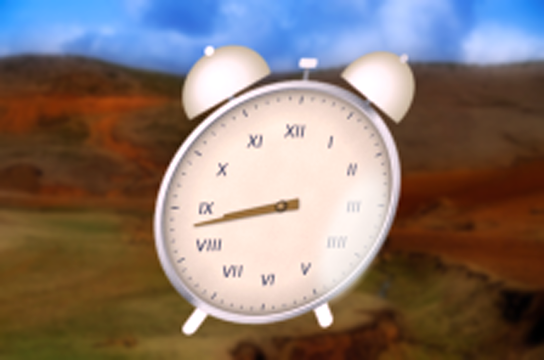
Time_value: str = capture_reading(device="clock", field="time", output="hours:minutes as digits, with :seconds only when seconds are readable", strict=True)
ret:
8:43
